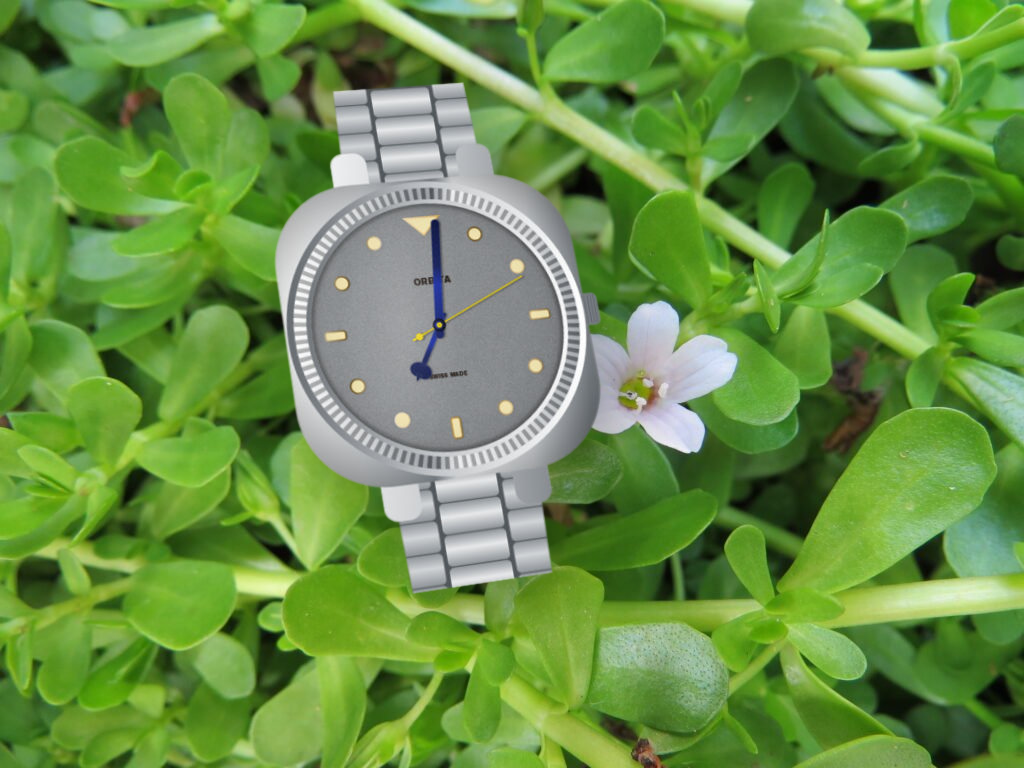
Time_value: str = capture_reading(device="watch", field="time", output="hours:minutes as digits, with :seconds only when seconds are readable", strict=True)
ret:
7:01:11
